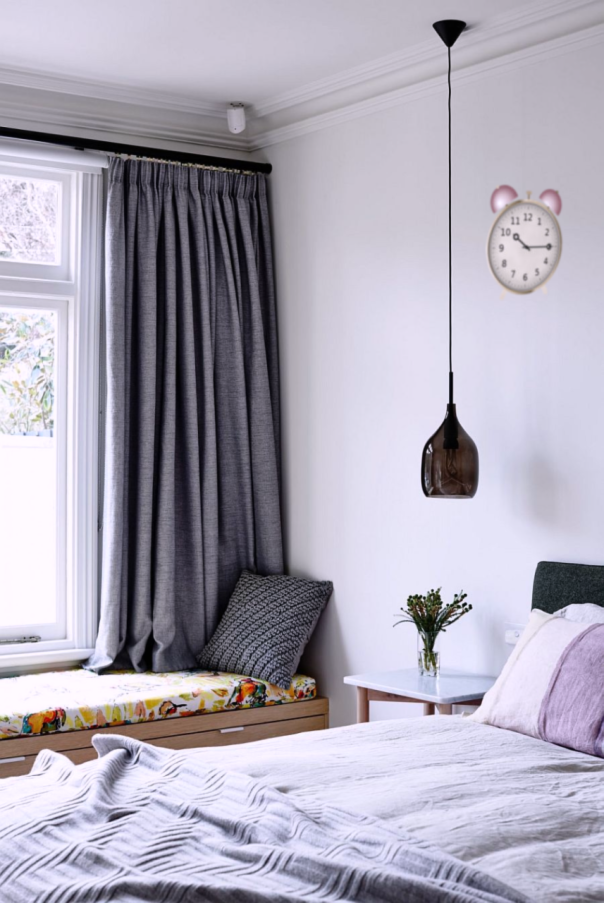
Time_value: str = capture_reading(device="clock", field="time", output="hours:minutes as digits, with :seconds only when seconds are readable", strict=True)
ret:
10:15
